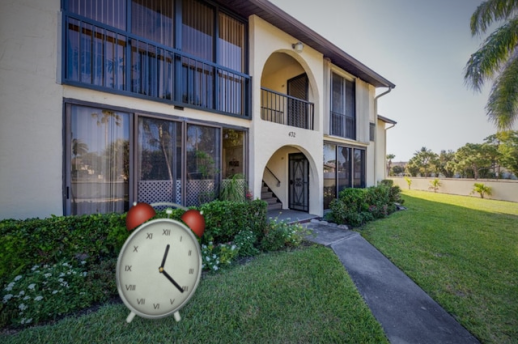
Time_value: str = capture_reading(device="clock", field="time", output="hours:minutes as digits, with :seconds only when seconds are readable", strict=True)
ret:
12:21
